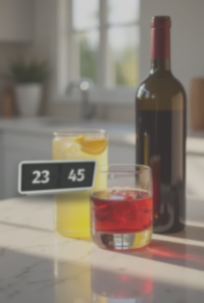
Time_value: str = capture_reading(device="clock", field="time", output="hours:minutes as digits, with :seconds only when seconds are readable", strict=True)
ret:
23:45
